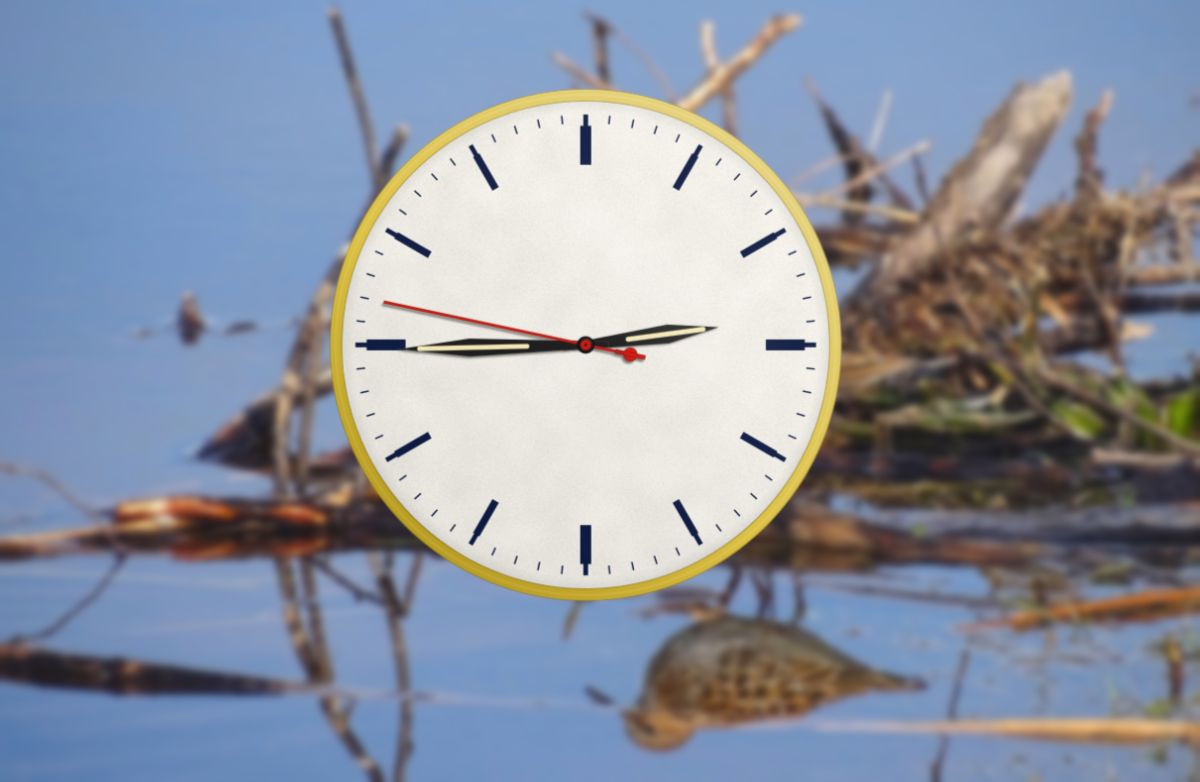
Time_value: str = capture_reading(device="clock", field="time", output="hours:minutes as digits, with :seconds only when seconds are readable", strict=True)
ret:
2:44:47
